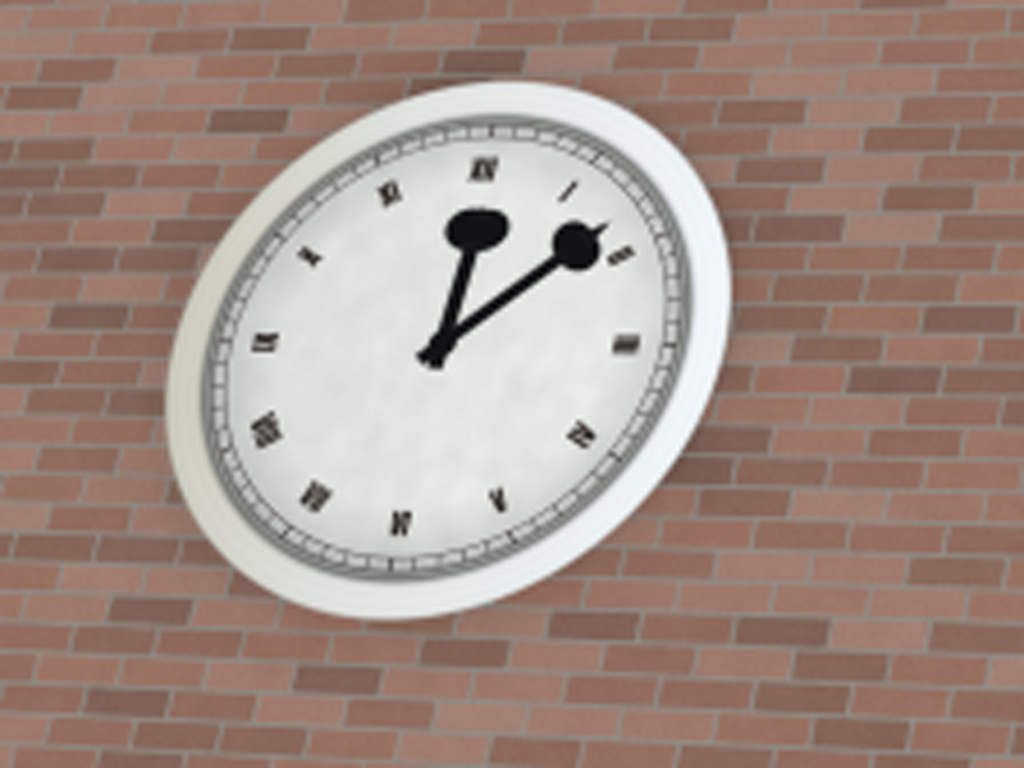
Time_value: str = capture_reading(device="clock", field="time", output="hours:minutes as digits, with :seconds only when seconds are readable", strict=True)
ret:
12:08
